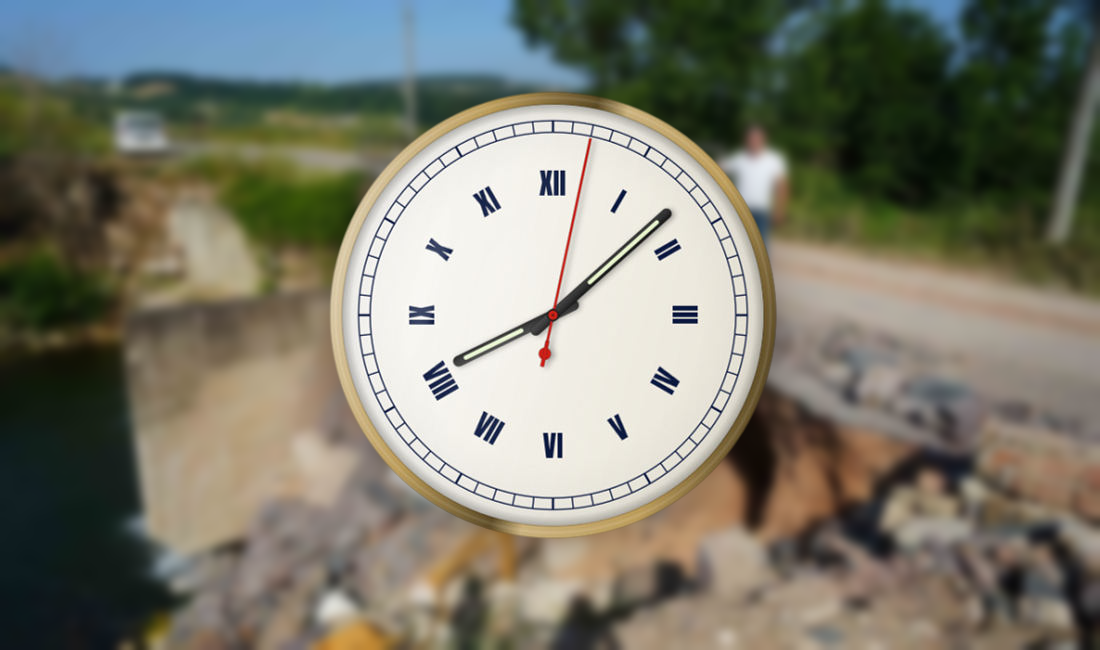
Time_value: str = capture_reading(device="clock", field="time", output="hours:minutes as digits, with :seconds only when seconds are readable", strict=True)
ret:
8:08:02
